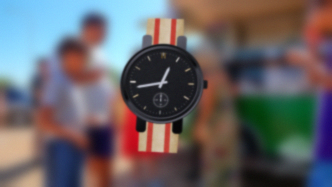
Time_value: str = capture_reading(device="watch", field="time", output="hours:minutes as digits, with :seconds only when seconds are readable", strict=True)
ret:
12:43
